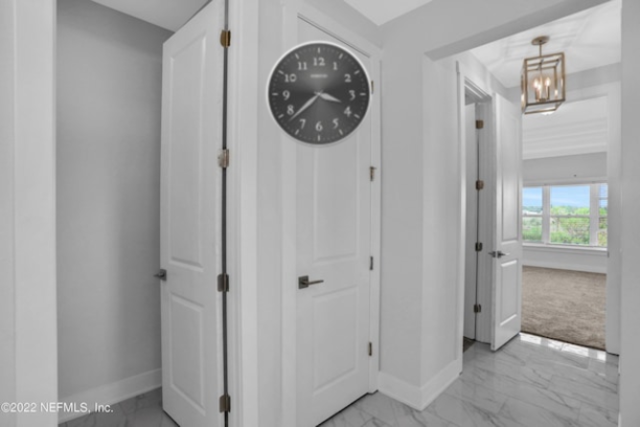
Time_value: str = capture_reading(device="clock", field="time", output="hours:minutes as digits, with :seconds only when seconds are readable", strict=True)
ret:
3:38
